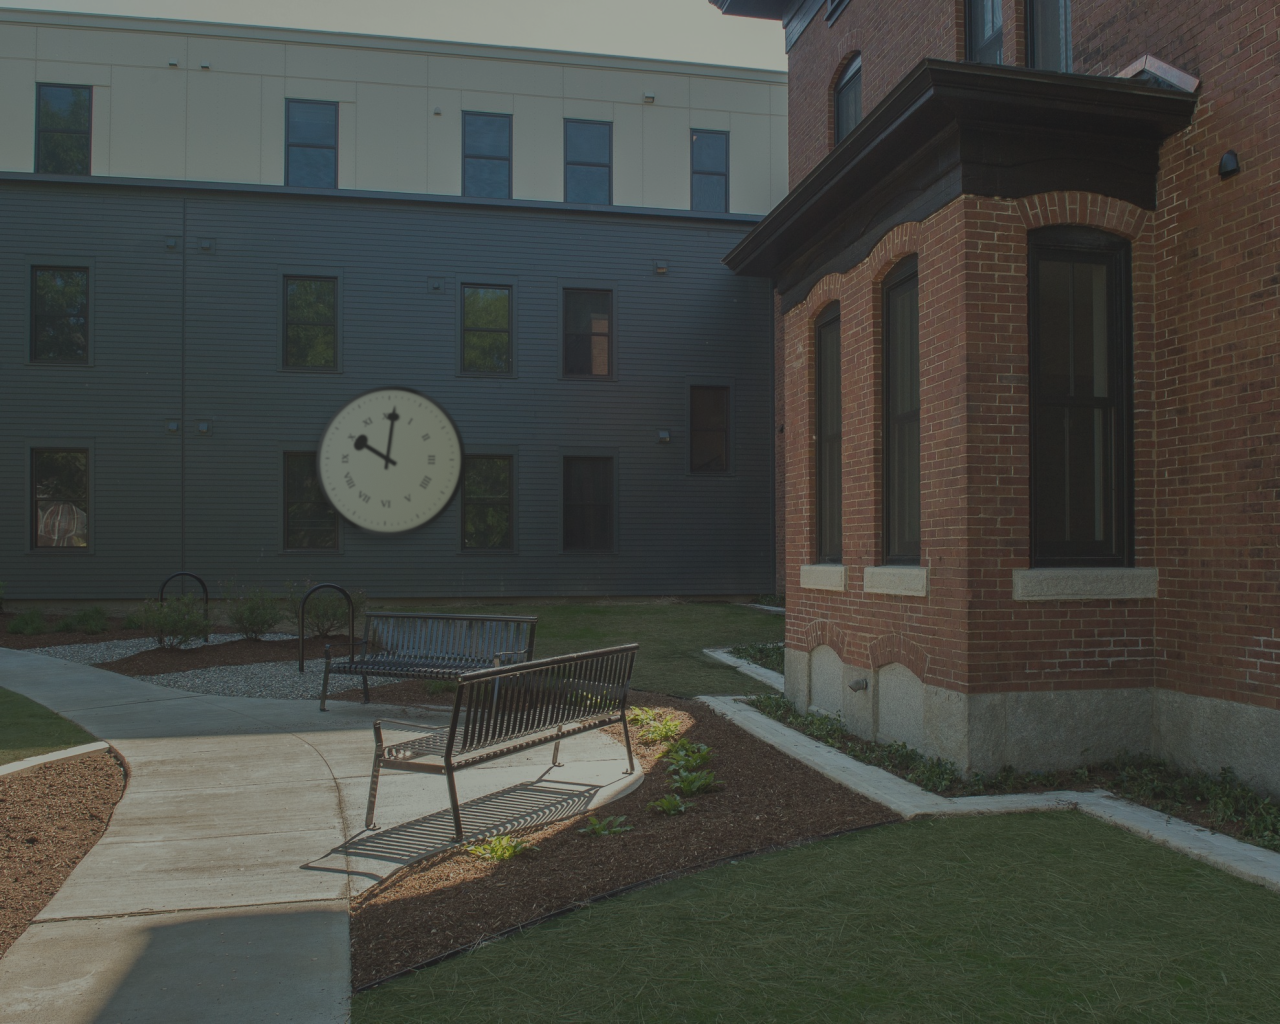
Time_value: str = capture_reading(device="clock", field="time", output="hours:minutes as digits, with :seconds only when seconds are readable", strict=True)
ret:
10:01
